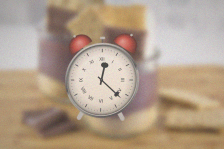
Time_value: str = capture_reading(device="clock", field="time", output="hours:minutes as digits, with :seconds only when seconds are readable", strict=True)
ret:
12:22
